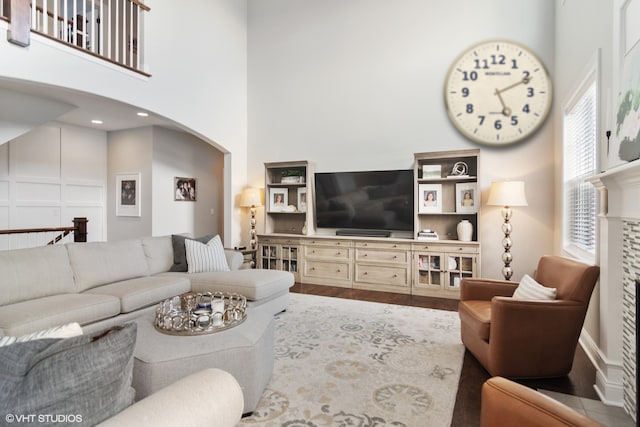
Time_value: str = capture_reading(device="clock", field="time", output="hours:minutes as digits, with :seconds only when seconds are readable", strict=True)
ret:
5:11
